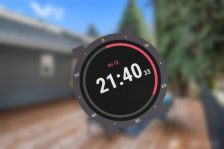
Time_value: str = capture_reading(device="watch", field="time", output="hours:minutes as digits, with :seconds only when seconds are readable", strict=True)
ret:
21:40
